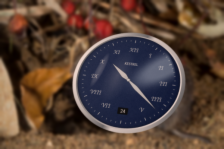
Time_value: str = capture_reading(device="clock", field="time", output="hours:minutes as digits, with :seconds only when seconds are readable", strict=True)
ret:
10:22
